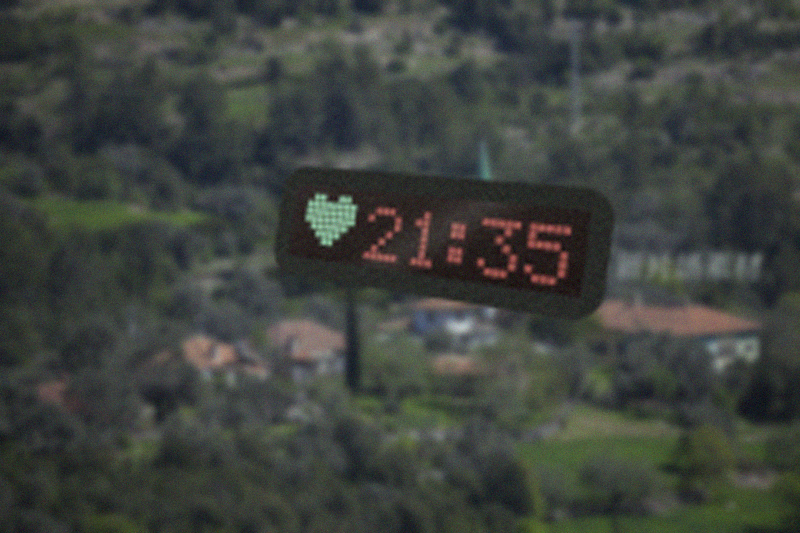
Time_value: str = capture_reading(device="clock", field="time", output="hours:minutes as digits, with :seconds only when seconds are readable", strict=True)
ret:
21:35
